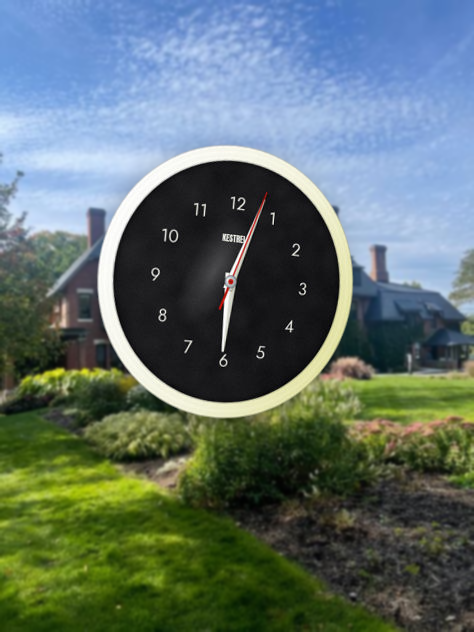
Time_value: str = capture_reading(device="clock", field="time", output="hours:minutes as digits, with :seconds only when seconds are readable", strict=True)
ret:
6:03:03
